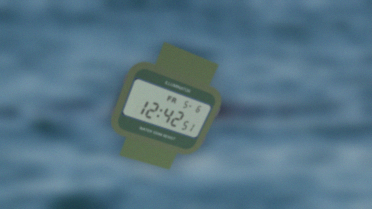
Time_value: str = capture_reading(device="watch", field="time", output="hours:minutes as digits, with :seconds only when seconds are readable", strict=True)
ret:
12:42:51
